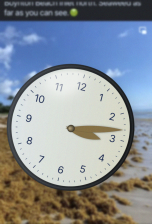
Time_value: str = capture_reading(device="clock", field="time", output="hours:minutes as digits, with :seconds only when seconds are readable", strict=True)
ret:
3:13
